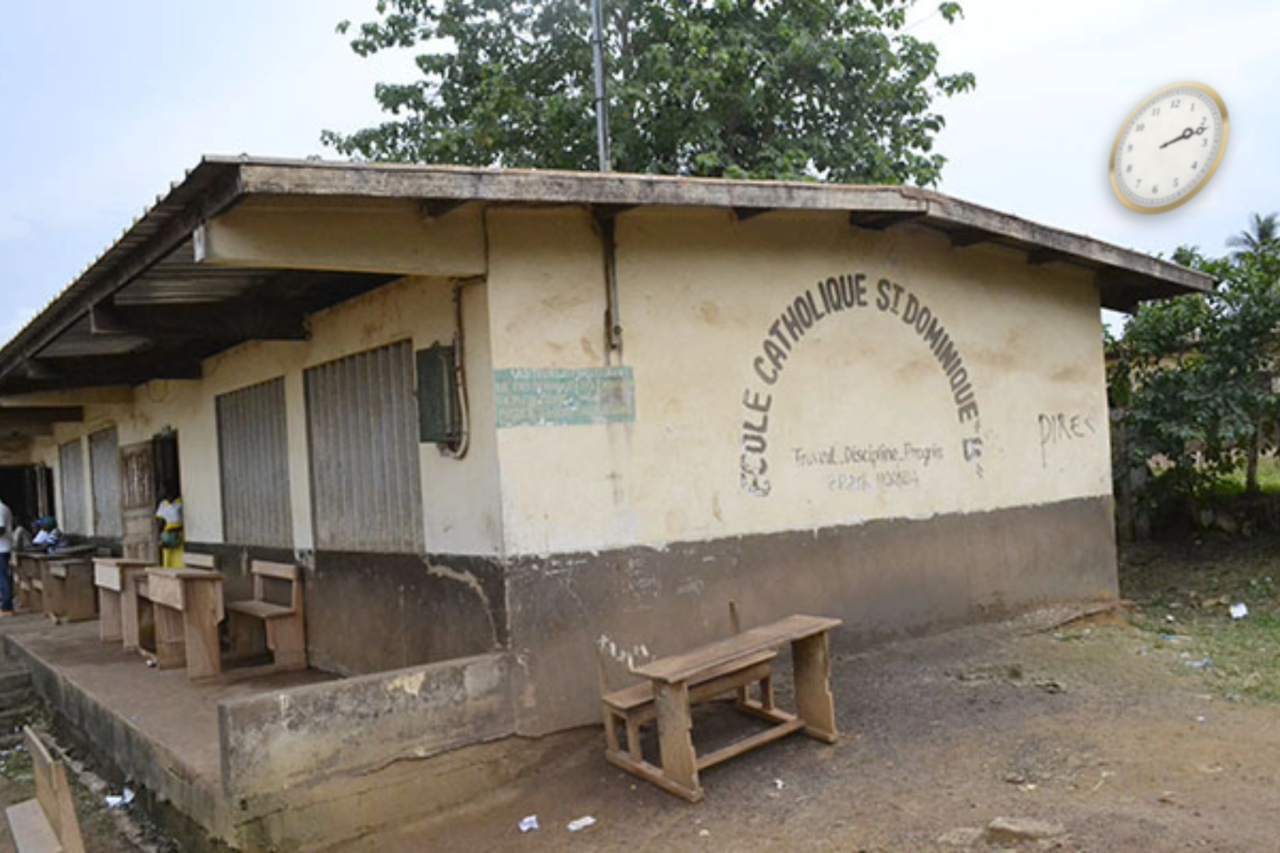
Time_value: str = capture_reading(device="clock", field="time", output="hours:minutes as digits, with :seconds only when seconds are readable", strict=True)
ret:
2:12
